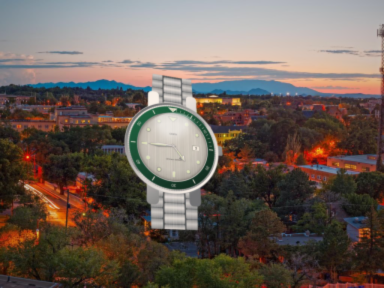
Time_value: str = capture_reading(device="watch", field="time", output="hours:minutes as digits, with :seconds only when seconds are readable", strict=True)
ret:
4:45
